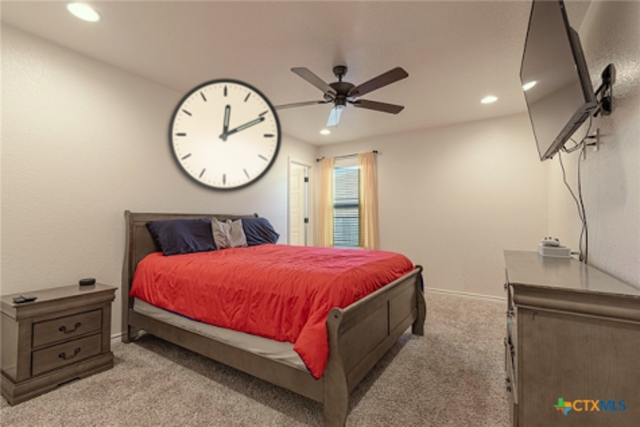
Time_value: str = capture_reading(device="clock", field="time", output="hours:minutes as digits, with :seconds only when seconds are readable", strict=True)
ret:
12:11
